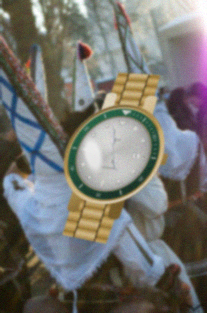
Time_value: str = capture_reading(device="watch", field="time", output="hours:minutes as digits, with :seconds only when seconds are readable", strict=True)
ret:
4:57
